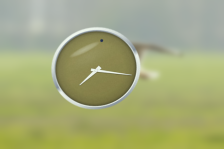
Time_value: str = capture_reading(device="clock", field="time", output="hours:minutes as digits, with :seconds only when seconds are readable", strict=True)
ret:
7:15
